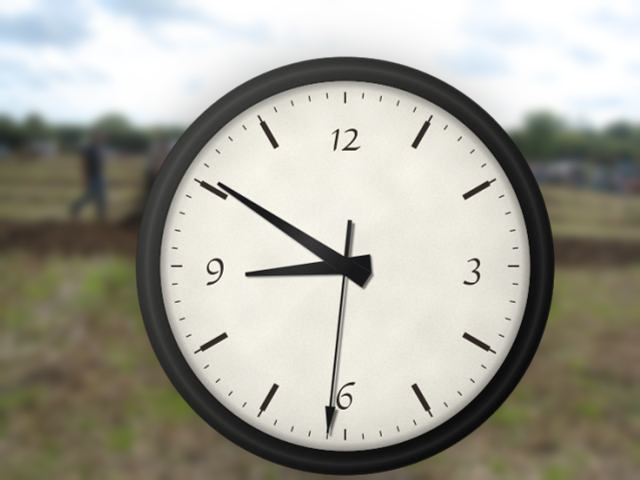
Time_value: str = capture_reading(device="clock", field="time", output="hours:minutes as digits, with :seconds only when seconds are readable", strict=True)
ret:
8:50:31
